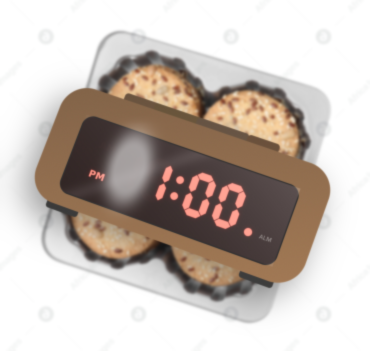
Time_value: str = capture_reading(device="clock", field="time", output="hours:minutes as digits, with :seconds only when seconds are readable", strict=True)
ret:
1:00
